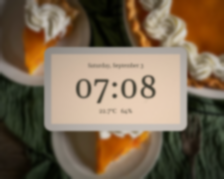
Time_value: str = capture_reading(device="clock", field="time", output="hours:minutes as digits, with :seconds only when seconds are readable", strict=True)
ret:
7:08
